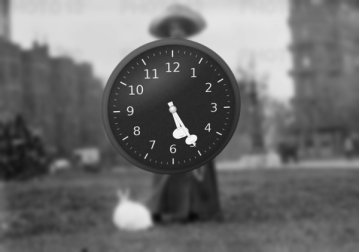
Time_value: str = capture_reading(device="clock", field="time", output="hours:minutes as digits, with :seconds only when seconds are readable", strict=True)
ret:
5:25
